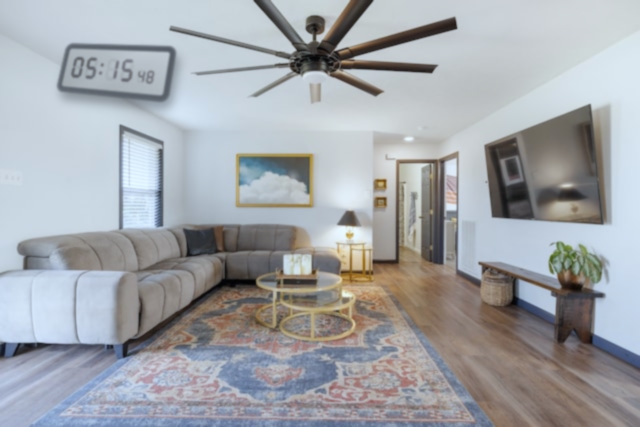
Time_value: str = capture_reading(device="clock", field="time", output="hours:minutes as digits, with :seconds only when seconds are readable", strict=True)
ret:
5:15:48
